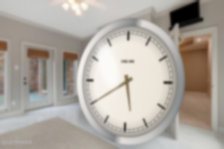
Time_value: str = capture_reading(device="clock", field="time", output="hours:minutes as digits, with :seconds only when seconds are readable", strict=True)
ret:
5:40
